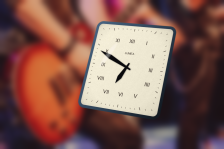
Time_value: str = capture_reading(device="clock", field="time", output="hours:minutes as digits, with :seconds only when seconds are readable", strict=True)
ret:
6:49
